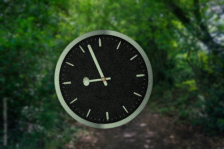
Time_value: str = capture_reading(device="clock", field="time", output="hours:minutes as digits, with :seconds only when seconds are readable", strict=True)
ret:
8:57
